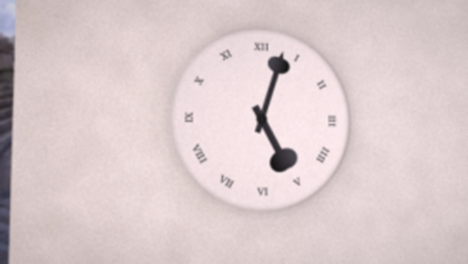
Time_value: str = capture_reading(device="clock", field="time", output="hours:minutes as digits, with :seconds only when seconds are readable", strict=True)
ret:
5:03
